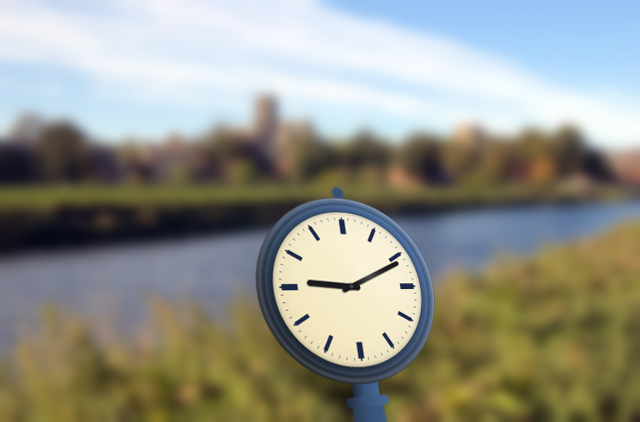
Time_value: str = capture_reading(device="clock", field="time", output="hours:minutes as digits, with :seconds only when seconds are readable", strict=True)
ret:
9:11
